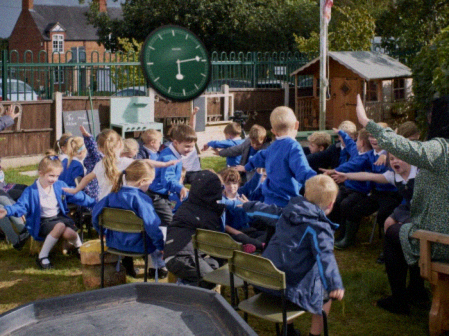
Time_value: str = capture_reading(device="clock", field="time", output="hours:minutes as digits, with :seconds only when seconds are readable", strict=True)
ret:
6:14
